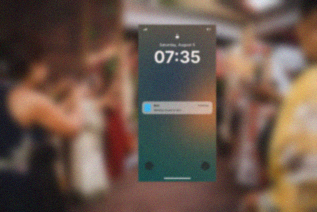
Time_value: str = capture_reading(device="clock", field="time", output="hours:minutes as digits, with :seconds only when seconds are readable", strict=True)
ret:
7:35
